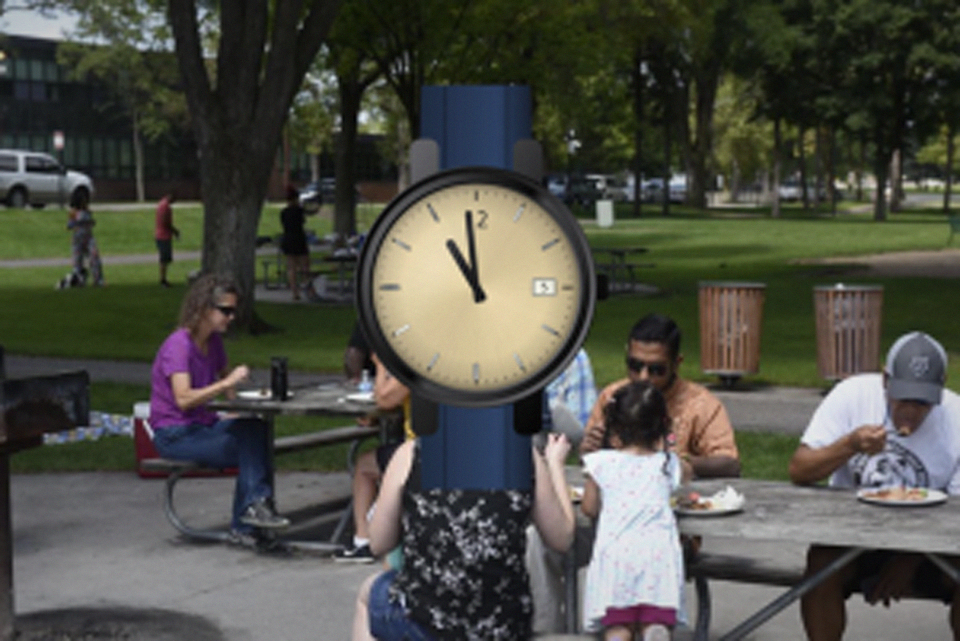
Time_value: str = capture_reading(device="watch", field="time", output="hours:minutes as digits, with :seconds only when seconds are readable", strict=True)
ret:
10:59
